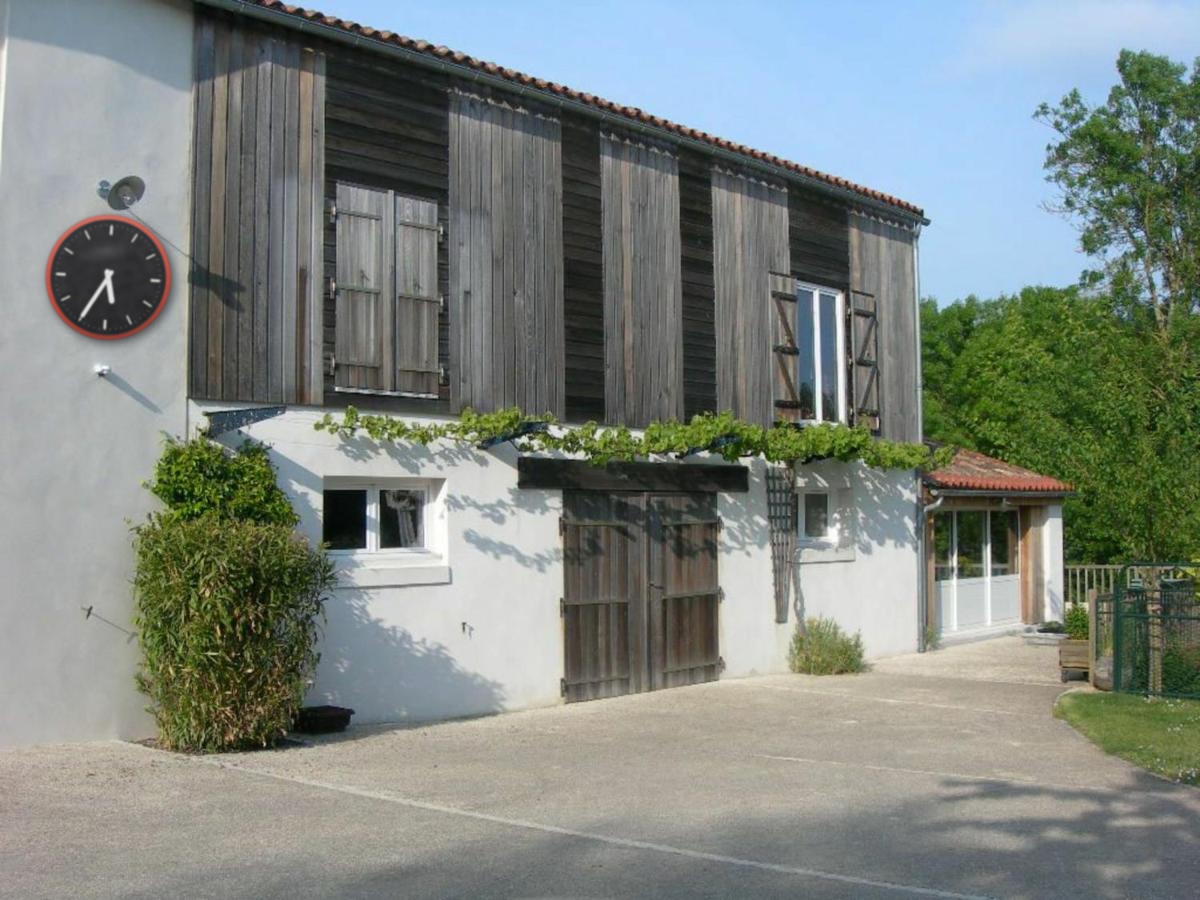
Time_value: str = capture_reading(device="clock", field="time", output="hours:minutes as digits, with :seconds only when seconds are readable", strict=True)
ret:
5:35
